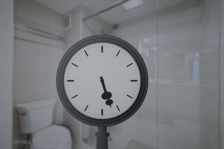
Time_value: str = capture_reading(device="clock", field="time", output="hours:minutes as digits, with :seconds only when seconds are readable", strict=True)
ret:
5:27
